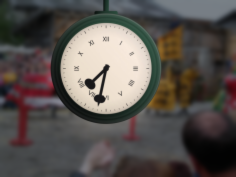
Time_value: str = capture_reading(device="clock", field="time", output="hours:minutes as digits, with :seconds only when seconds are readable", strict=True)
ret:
7:32
